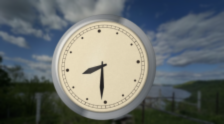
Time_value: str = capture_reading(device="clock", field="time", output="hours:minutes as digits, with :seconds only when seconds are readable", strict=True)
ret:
8:31
